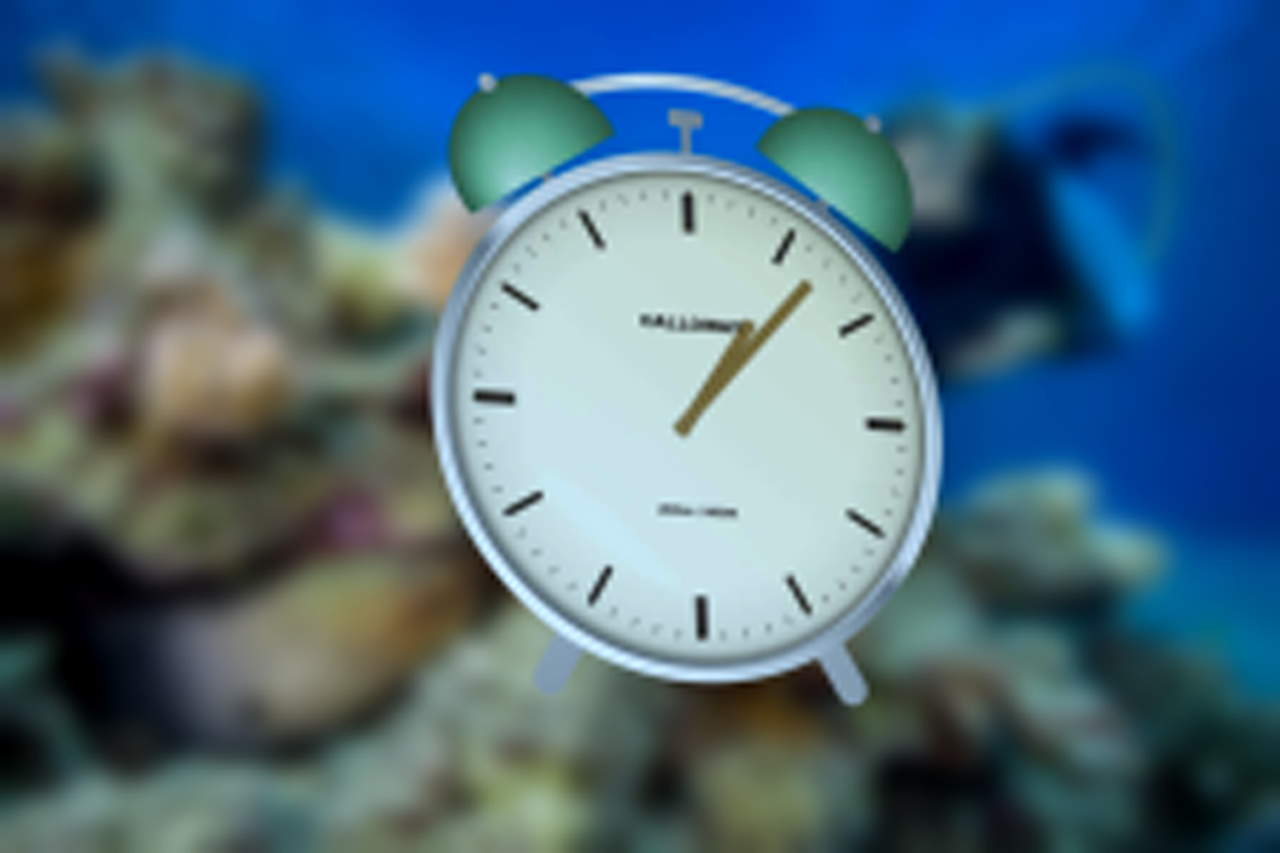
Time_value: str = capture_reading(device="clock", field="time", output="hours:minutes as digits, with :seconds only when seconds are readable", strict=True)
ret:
1:07
